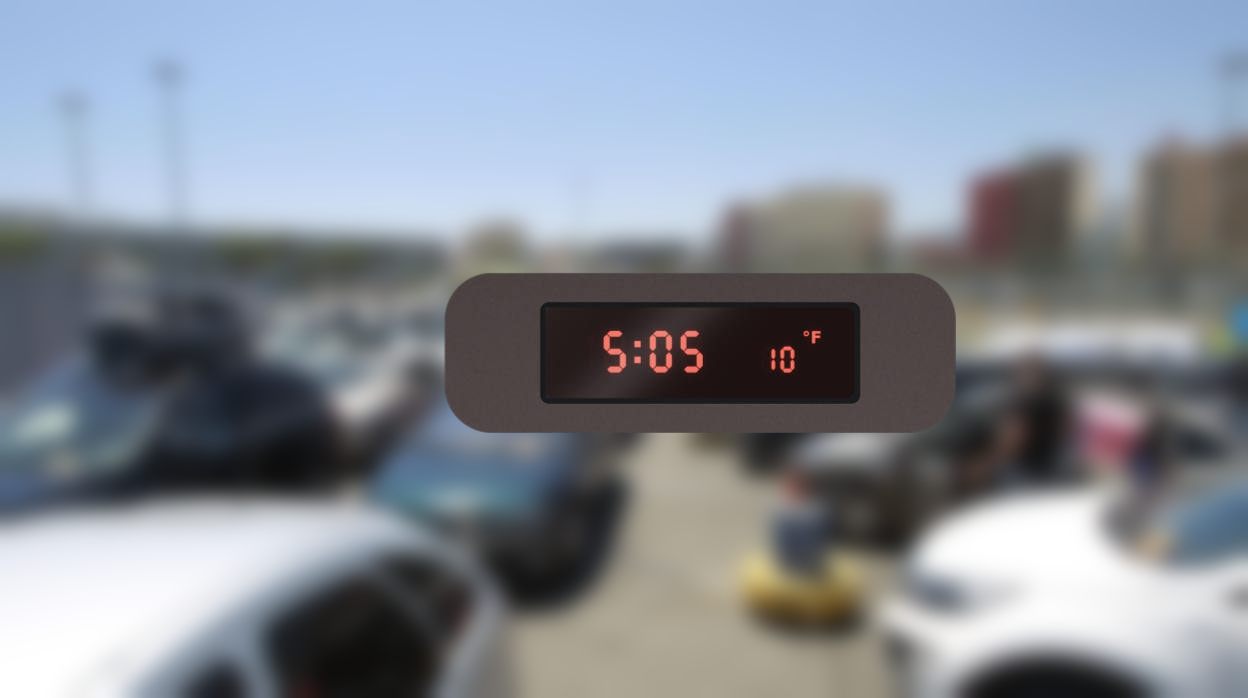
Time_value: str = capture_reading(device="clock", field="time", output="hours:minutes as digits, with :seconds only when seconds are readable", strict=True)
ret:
5:05
